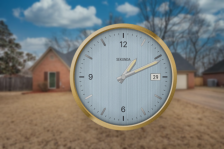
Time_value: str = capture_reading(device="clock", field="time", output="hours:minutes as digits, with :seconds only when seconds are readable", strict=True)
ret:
1:11
